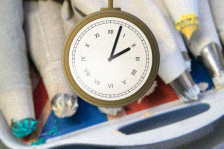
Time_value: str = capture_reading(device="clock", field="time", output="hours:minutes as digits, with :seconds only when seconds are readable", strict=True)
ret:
2:03
